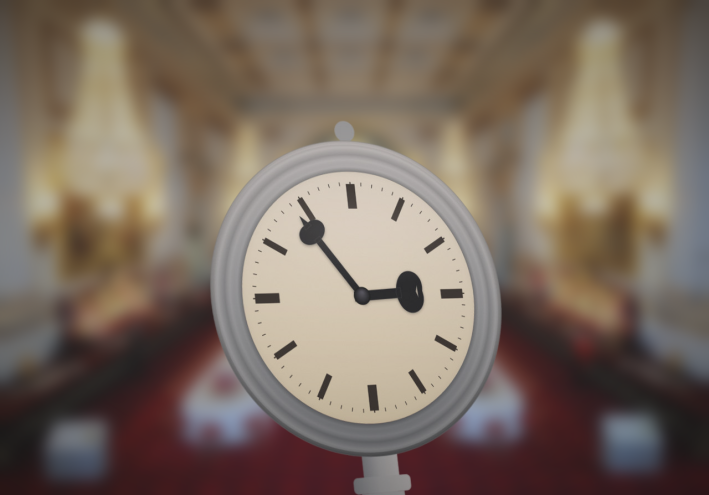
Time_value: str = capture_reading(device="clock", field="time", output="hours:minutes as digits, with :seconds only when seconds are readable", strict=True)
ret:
2:54
